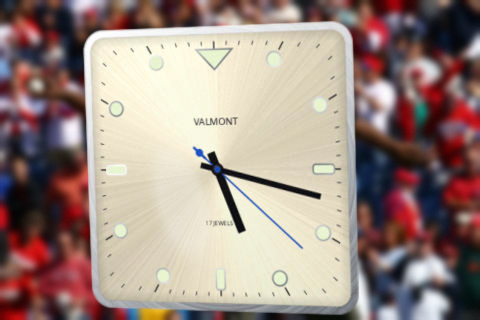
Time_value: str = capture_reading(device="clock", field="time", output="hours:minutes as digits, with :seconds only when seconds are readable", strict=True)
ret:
5:17:22
